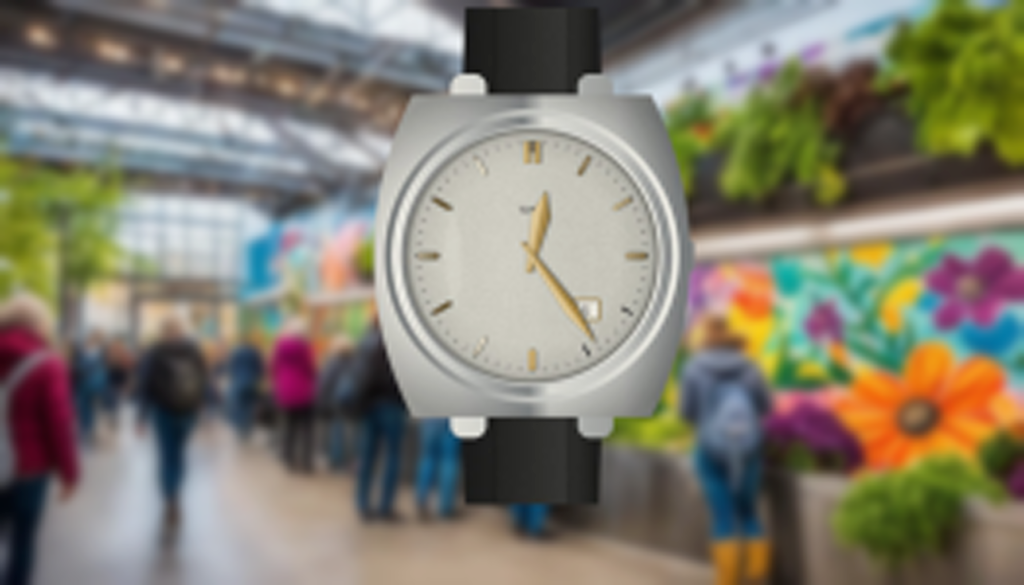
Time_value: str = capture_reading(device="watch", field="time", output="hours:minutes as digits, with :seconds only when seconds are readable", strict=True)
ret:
12:24
